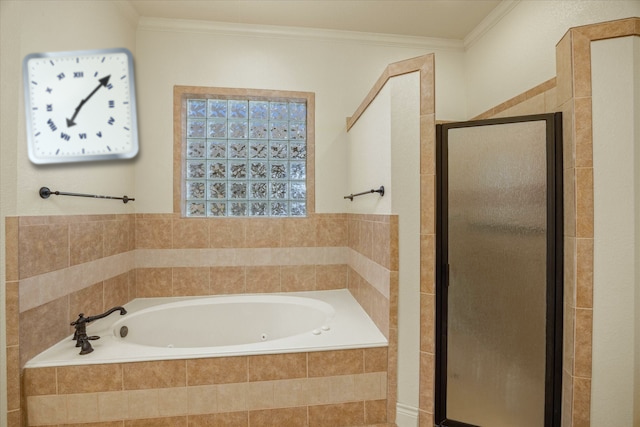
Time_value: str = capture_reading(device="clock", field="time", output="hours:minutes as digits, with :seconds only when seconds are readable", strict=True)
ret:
7:08
